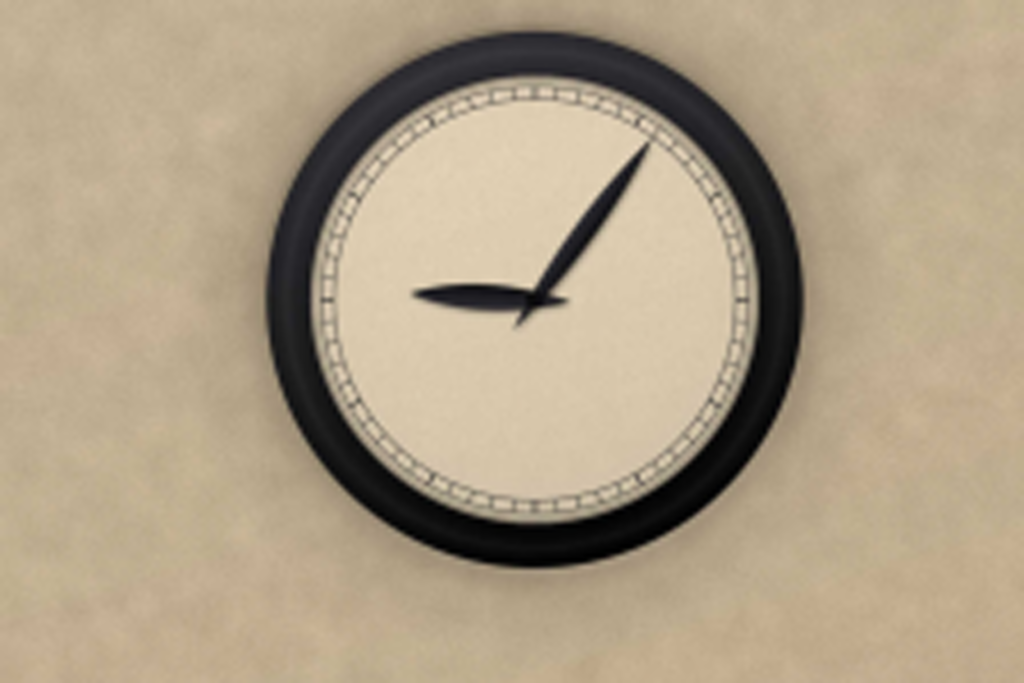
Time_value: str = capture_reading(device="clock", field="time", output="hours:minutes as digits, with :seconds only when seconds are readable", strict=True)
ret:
9:06
